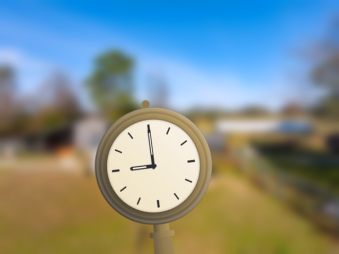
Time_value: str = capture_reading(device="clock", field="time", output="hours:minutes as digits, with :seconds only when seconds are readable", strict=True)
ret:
9:00
